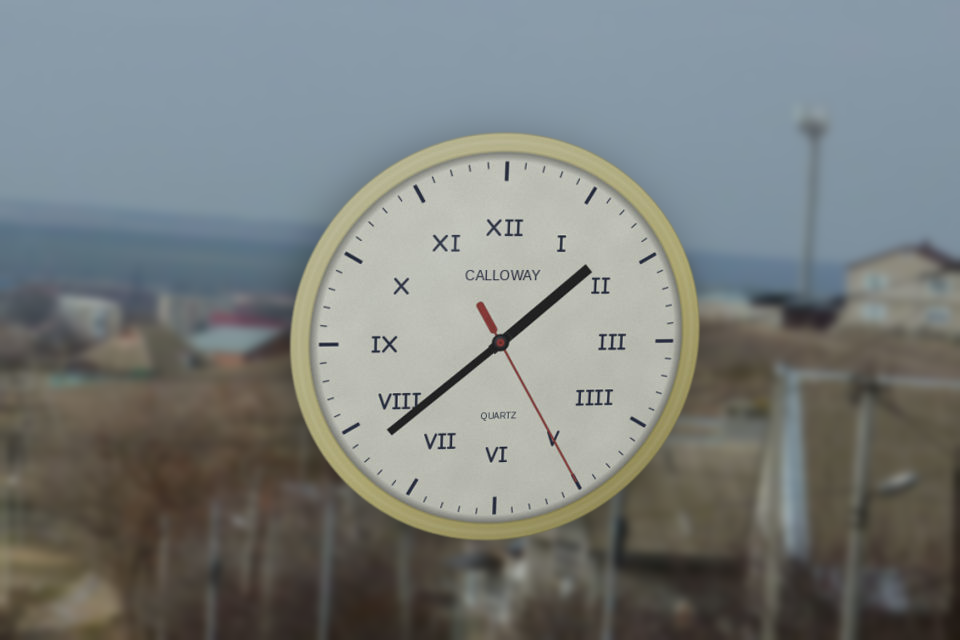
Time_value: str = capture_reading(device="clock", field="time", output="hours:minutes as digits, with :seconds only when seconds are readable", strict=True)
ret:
1:38:25
